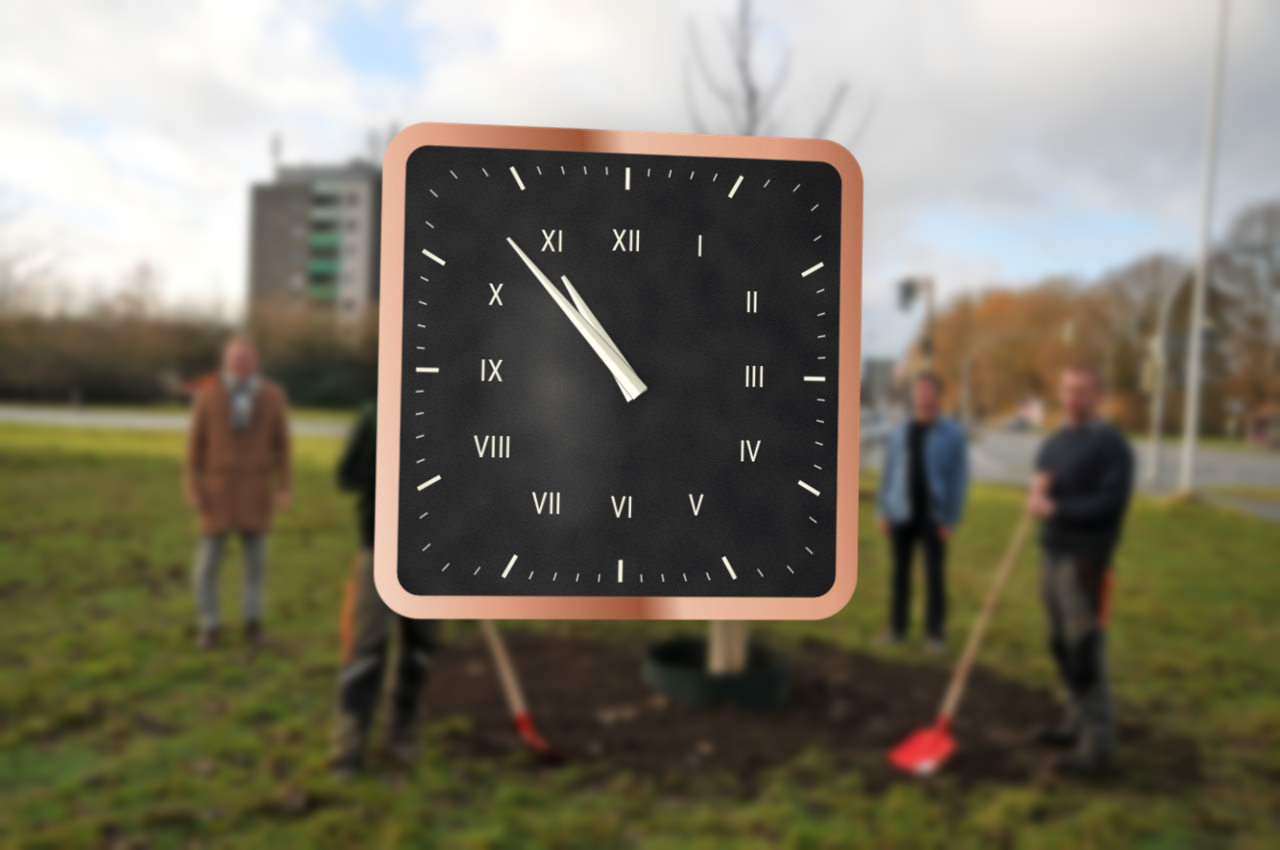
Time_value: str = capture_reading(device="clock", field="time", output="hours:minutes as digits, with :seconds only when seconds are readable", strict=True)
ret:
10:53
